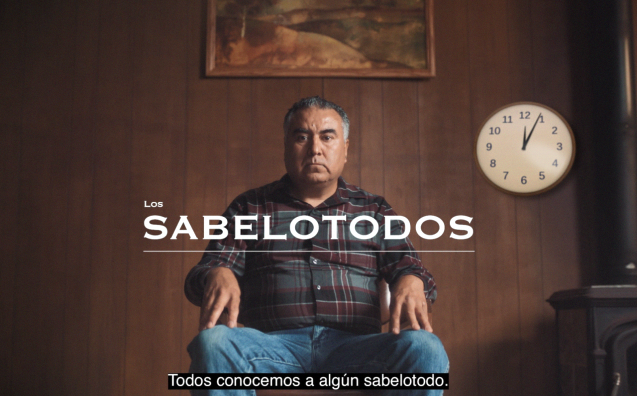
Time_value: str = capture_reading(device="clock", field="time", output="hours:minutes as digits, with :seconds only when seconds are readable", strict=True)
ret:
12:04
